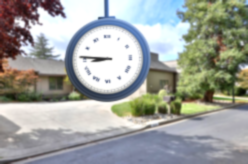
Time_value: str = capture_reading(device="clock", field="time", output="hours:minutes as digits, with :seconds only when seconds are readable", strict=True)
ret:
8:46
